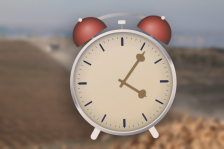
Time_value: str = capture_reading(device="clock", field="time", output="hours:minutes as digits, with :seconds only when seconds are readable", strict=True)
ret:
4:06
